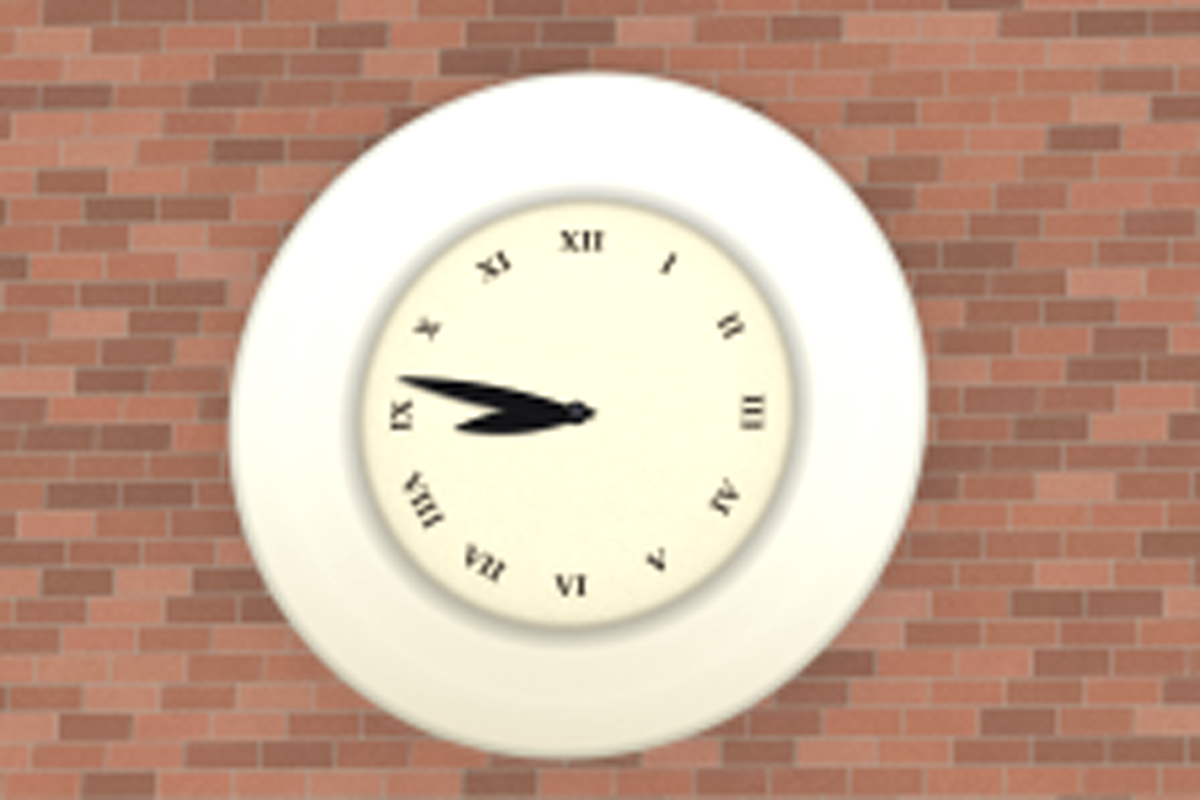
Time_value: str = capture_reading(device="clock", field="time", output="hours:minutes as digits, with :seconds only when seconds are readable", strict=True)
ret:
8:47
